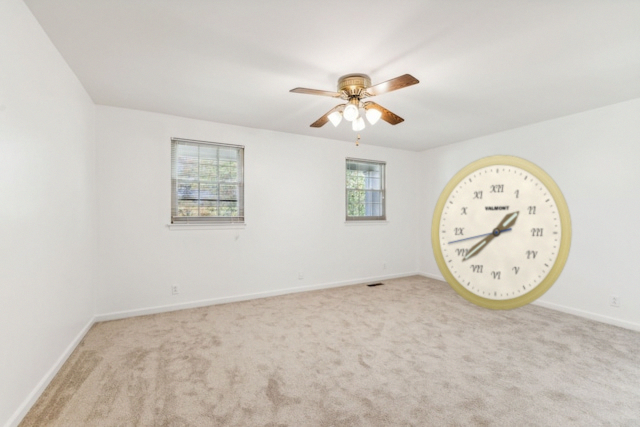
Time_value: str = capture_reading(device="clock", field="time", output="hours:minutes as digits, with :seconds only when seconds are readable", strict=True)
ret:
1:38:43
